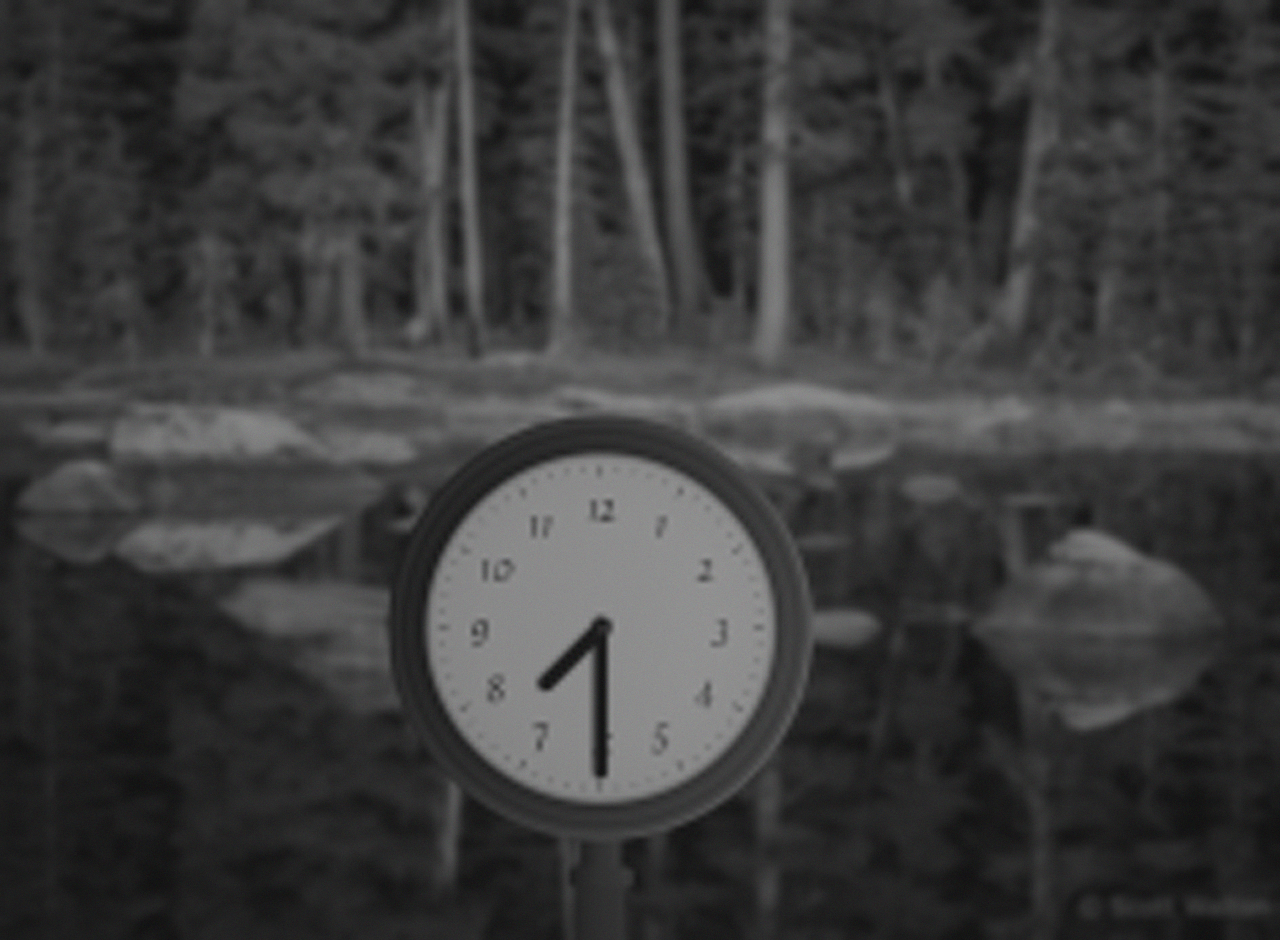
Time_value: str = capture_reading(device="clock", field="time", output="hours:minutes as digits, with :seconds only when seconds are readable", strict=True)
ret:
7:30
